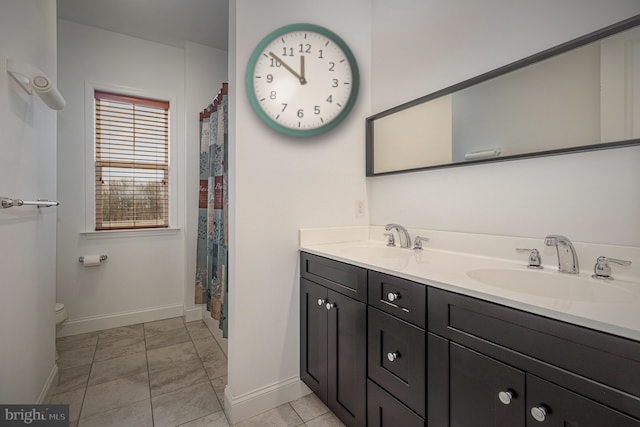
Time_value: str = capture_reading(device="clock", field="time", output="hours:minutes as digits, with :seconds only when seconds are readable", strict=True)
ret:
11:51
